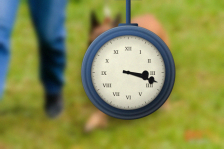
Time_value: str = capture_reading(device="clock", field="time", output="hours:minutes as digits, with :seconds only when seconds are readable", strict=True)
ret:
3:18
